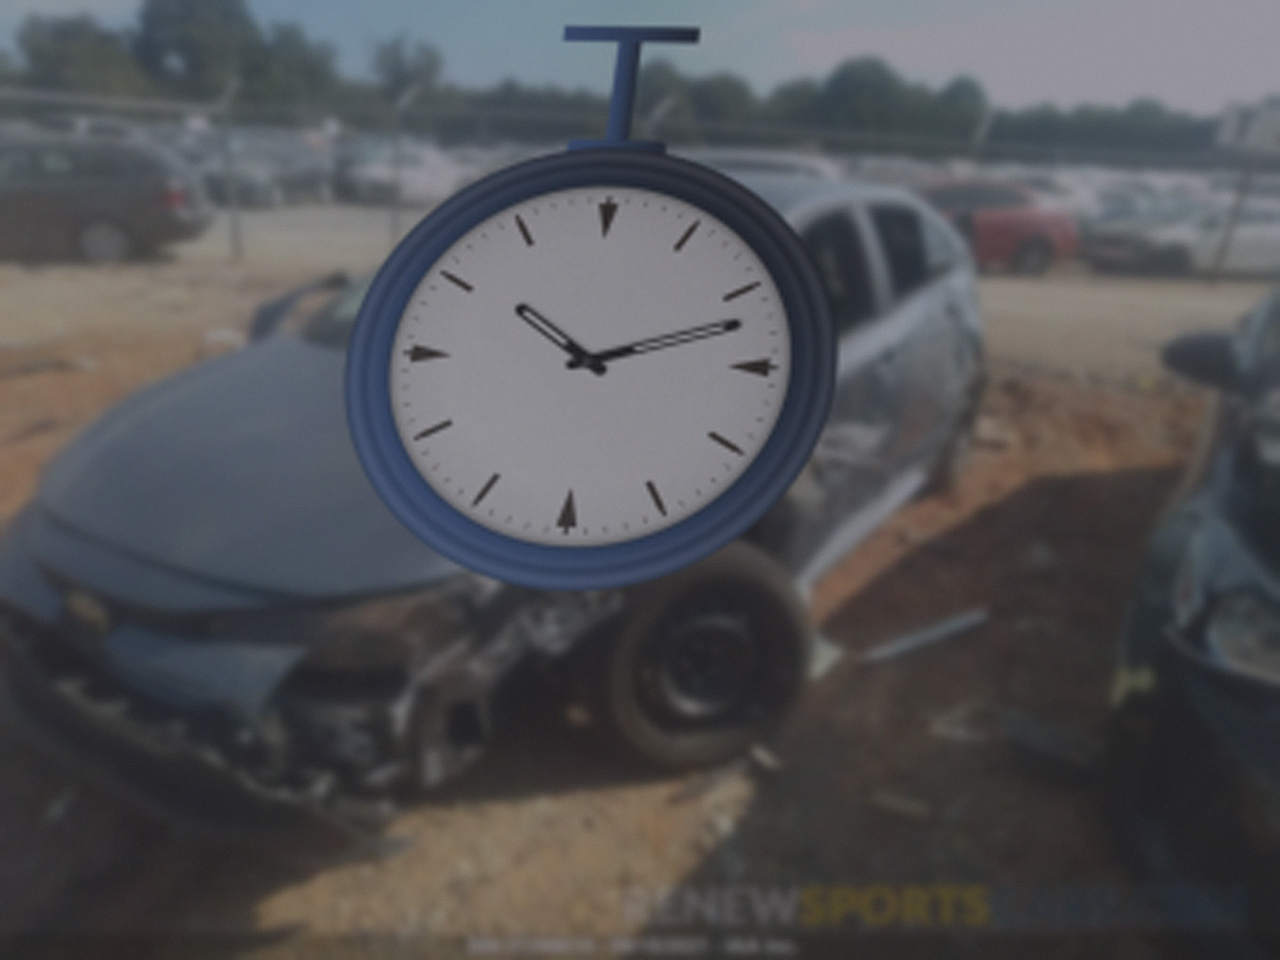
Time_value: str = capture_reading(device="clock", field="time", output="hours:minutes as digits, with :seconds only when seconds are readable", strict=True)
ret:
10:12
